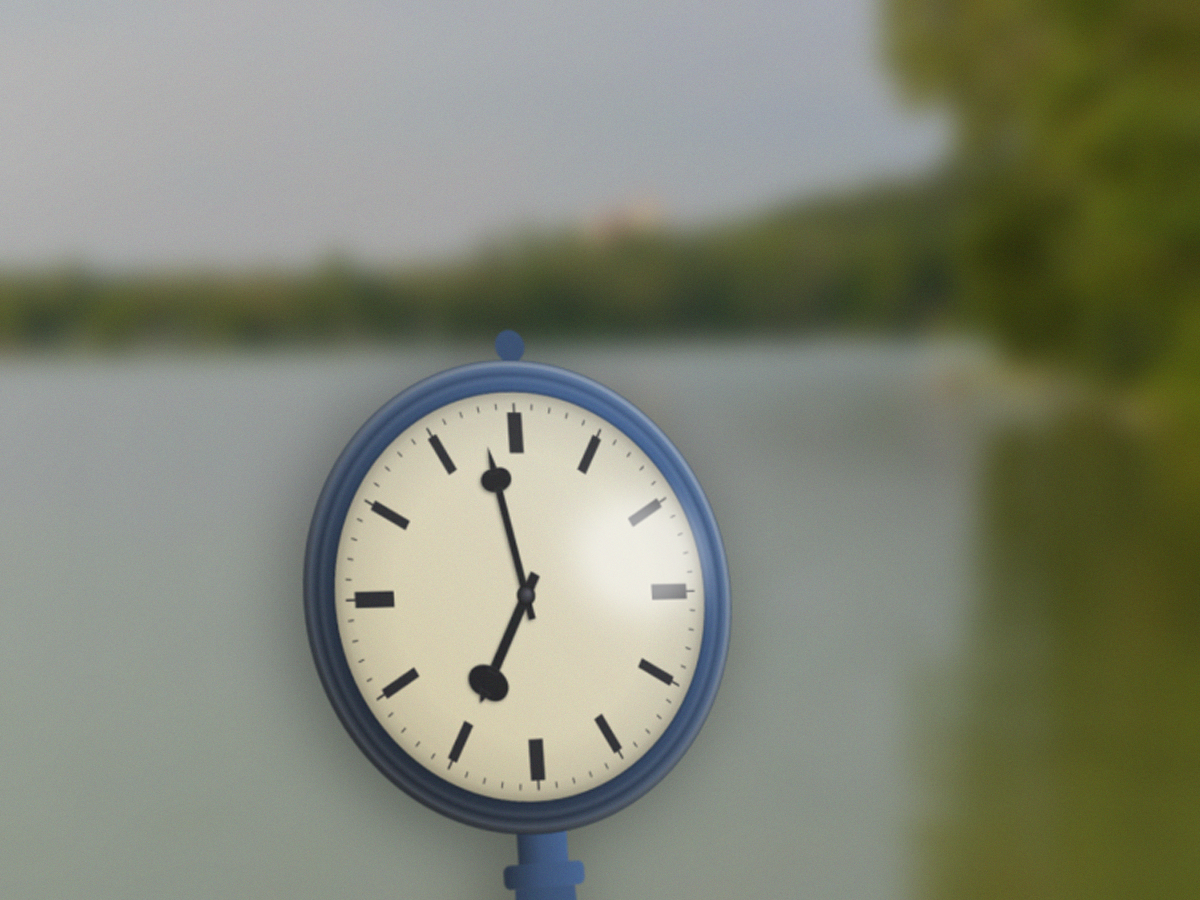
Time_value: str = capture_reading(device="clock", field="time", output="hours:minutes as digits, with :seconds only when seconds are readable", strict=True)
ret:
6:58
